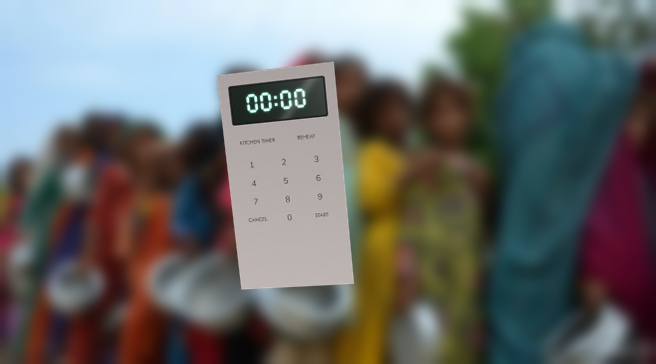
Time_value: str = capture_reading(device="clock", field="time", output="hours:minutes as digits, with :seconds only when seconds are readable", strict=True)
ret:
0:00
